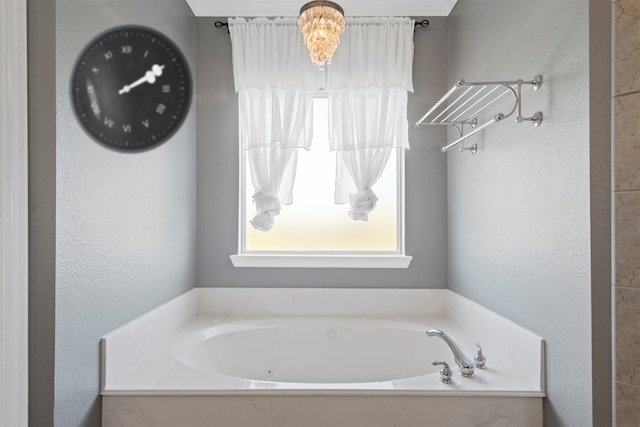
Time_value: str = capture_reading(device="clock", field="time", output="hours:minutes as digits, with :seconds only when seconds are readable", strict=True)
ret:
2:10
